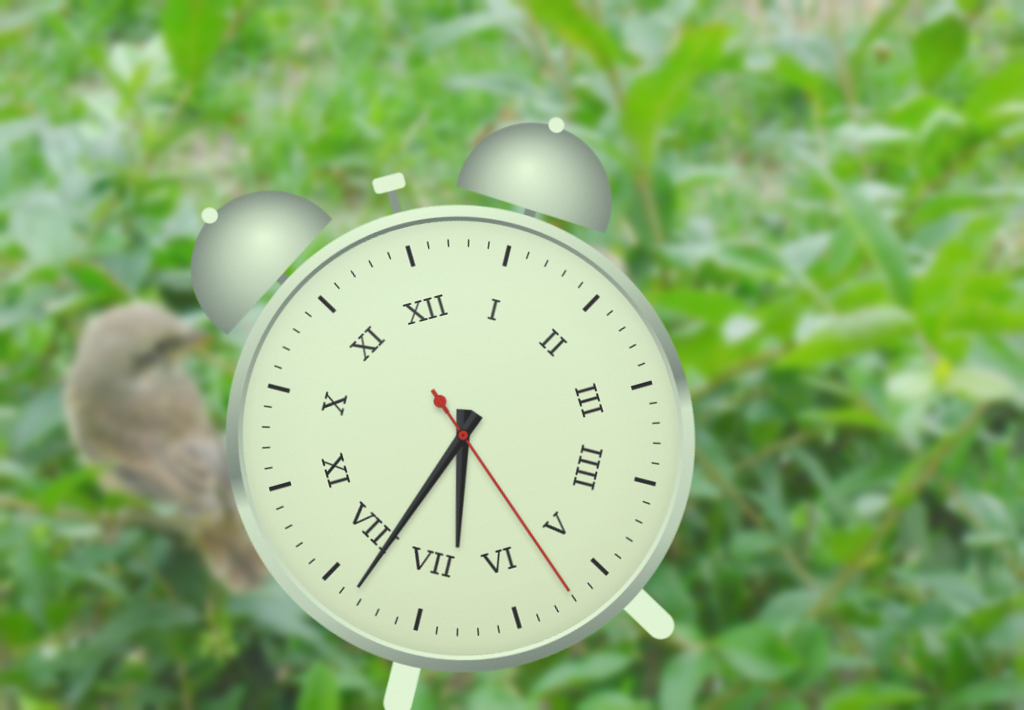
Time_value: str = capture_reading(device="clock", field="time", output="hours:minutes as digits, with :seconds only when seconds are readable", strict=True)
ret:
6:38:27
